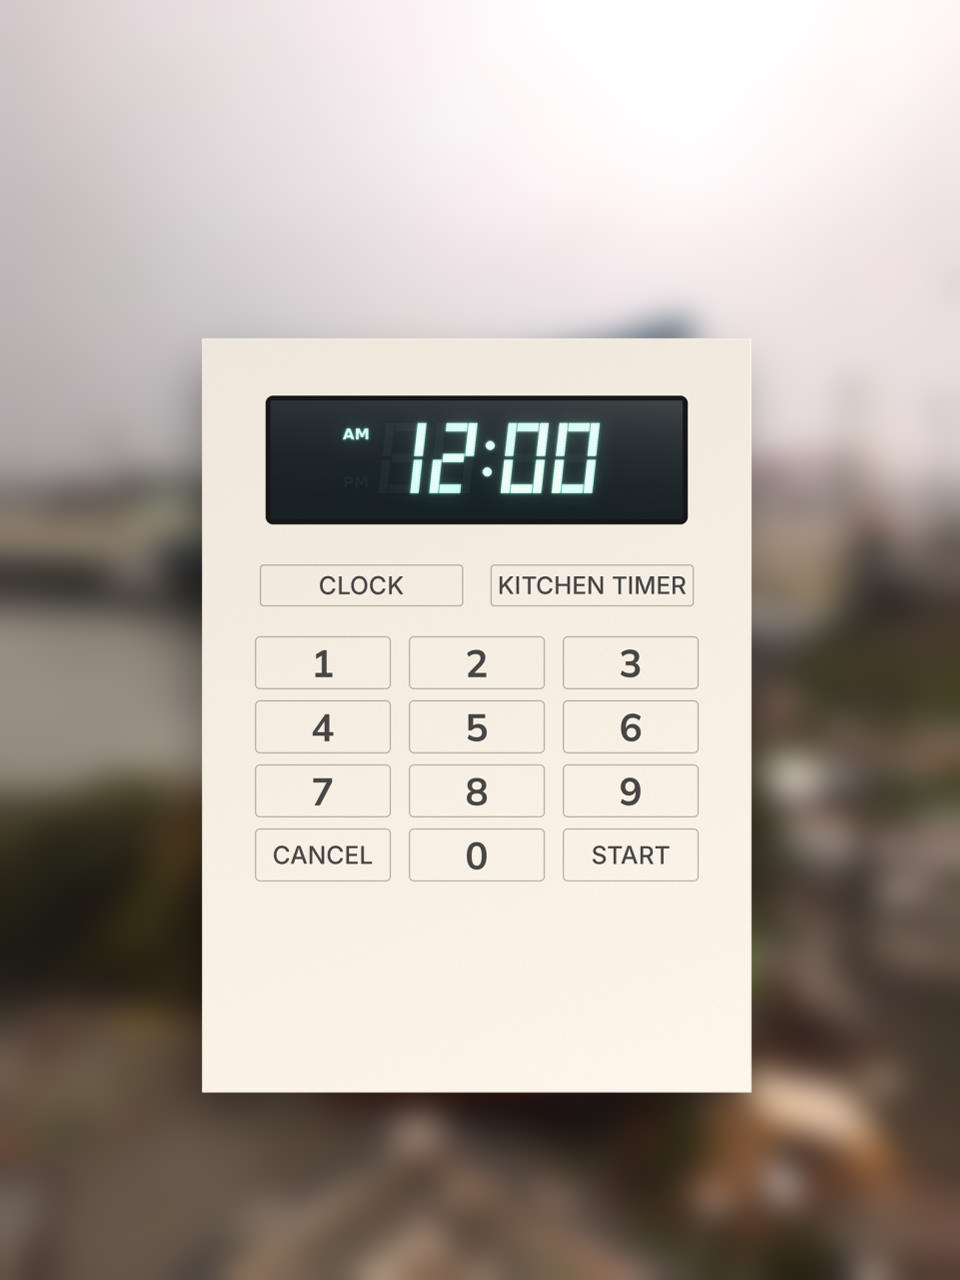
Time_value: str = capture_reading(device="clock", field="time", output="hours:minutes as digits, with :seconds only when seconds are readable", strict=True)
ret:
12:00
